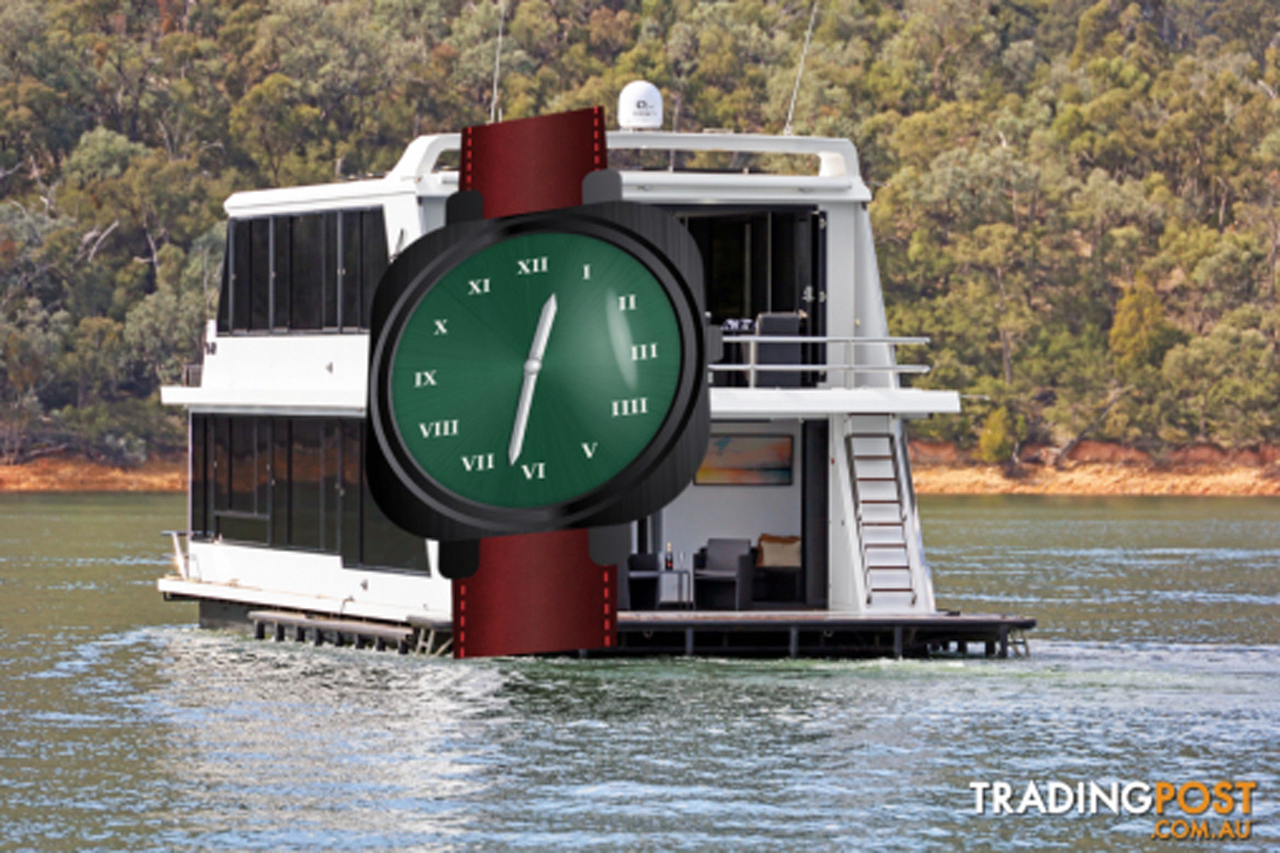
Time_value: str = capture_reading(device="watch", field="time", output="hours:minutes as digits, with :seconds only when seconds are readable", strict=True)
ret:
12:32
